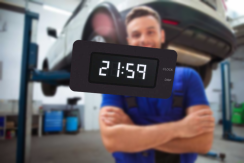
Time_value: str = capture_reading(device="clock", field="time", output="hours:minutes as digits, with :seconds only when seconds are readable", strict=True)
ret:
21:59
